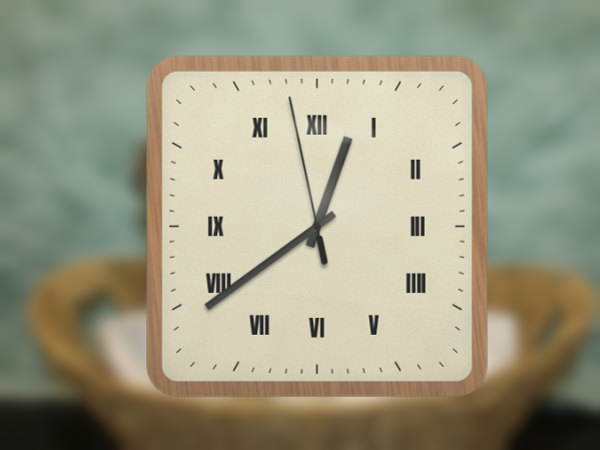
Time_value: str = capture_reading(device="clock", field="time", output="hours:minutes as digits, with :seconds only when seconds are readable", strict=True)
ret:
12:38:58
